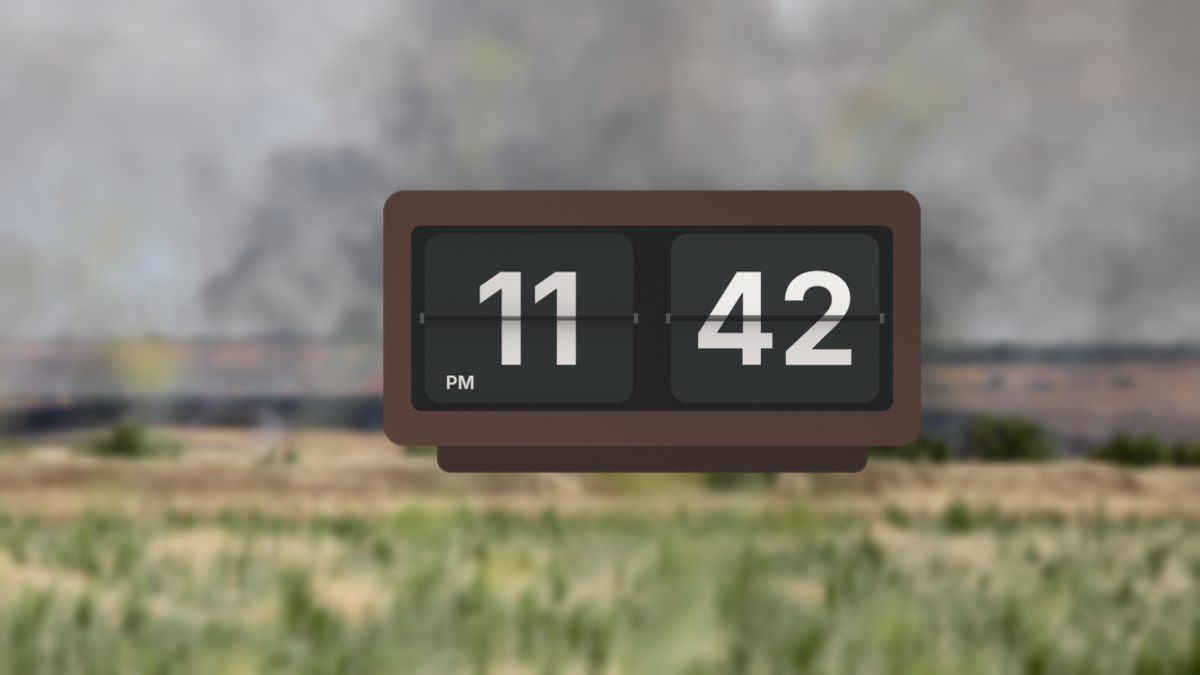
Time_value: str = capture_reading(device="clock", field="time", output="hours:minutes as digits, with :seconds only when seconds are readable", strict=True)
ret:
11:42
